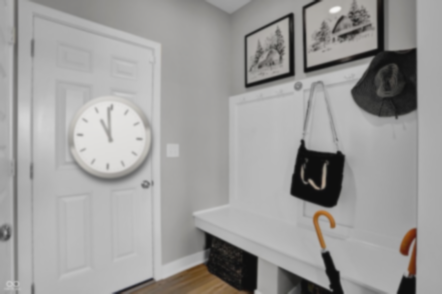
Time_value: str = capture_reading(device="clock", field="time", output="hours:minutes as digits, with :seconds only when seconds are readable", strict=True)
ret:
10:59
